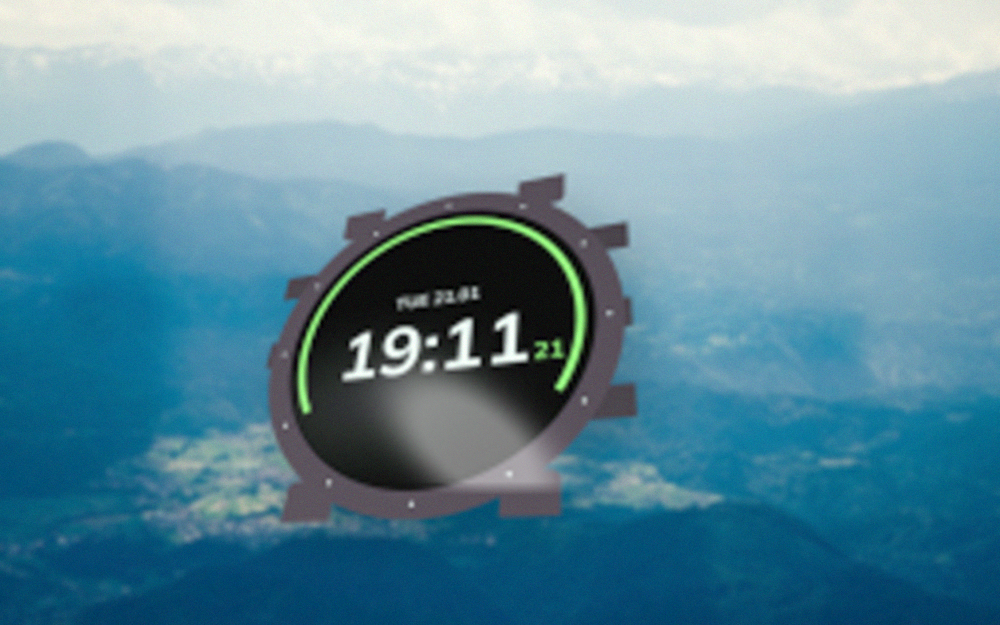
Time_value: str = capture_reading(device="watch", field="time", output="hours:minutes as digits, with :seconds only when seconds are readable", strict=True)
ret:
19:11
